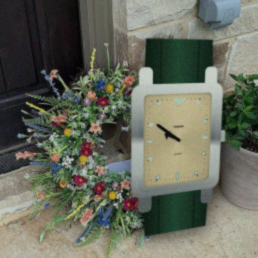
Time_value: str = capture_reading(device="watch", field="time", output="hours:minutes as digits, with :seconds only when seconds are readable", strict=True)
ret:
9:51
